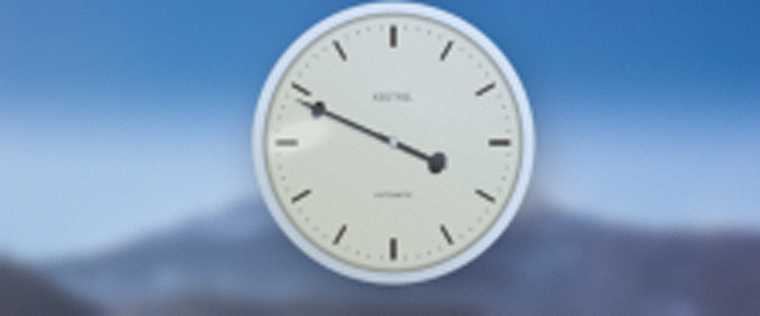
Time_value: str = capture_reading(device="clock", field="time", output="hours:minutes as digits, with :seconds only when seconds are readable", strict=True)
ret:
3:49
